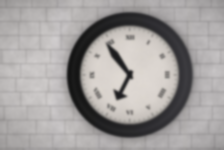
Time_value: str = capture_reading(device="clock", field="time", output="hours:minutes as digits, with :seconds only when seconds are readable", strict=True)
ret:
6:54
